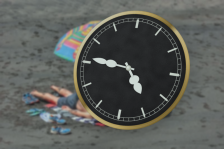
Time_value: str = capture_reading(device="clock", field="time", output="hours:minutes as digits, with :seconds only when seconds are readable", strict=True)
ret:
4:46
